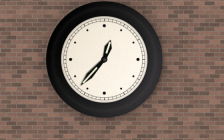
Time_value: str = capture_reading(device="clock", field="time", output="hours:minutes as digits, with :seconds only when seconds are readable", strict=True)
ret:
12:37
